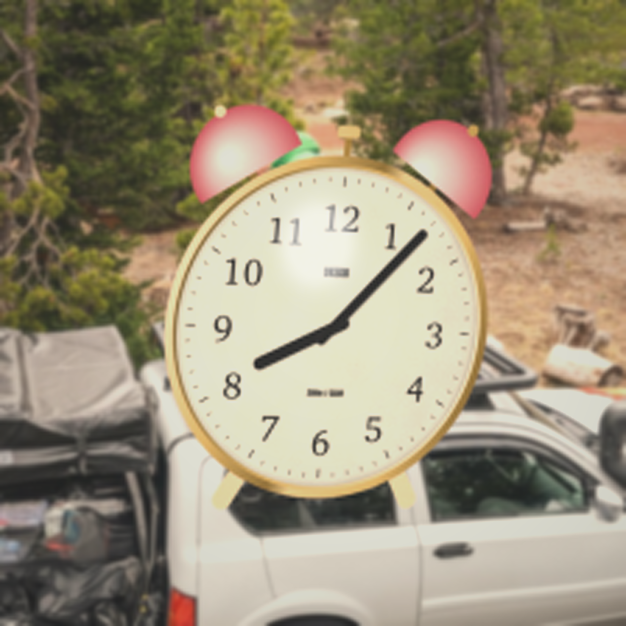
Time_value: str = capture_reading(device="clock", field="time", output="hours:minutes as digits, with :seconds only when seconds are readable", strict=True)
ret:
8:07
